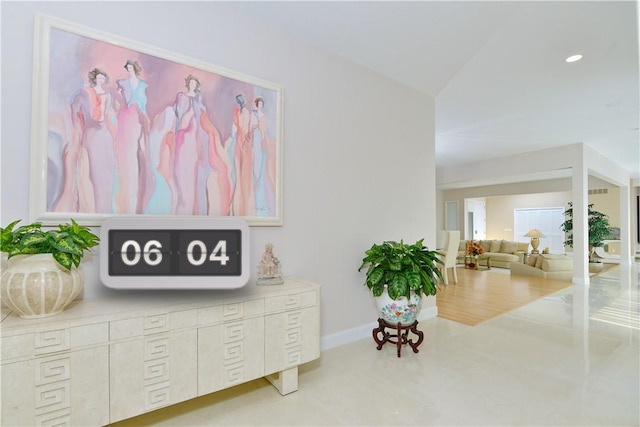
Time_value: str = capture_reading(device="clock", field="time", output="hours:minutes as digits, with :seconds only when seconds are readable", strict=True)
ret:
6:04
